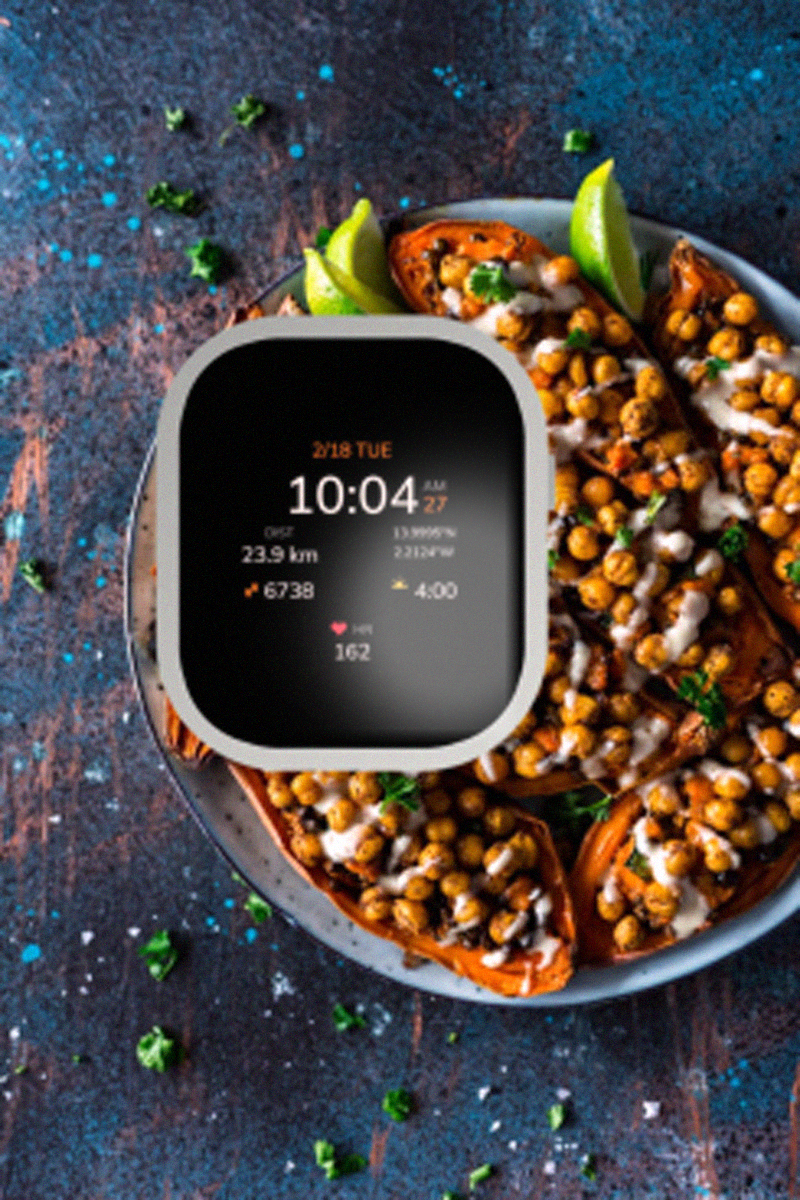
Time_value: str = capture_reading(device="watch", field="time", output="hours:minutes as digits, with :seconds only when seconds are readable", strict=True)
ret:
10:04
